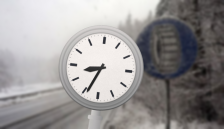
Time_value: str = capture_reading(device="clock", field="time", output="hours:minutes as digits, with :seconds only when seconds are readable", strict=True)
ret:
8:34
